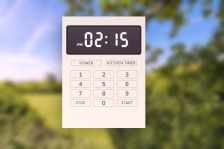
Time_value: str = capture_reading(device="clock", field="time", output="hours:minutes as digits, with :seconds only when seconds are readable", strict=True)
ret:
2:15
